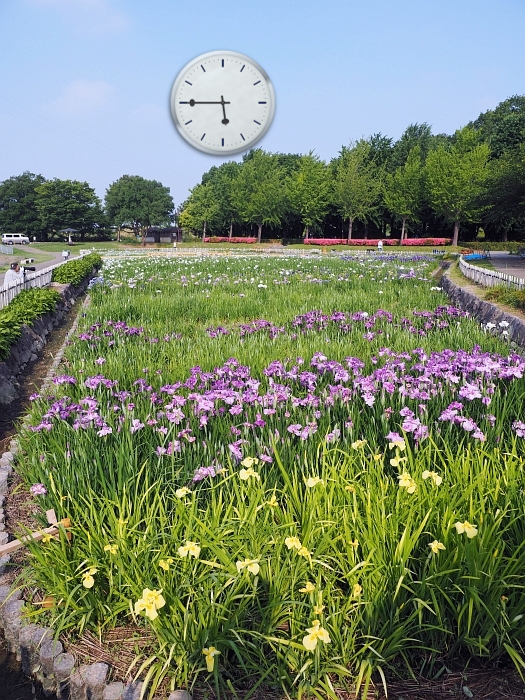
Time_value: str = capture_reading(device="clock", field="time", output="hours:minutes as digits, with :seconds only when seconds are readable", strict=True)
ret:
5:45
